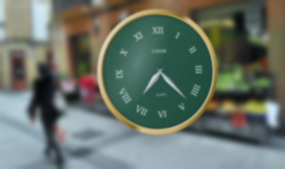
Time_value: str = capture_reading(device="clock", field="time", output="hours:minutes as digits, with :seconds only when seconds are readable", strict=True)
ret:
7:23
